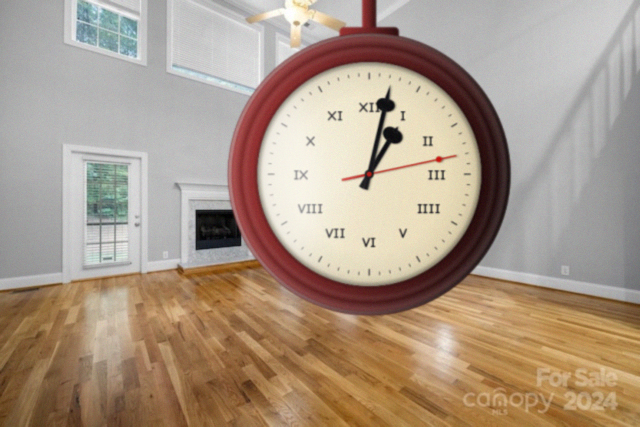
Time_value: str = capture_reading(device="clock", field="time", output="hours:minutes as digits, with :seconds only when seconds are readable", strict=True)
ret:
1:02:13
